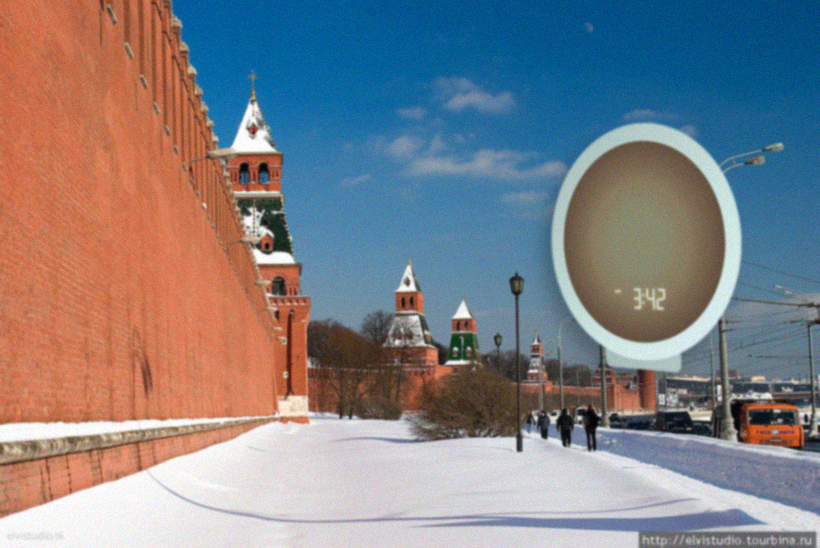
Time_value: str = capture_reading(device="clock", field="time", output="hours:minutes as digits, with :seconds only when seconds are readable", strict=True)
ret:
3:42
